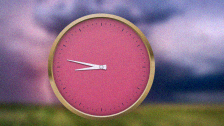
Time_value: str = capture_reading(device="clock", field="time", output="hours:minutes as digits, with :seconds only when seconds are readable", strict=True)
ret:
8:47
